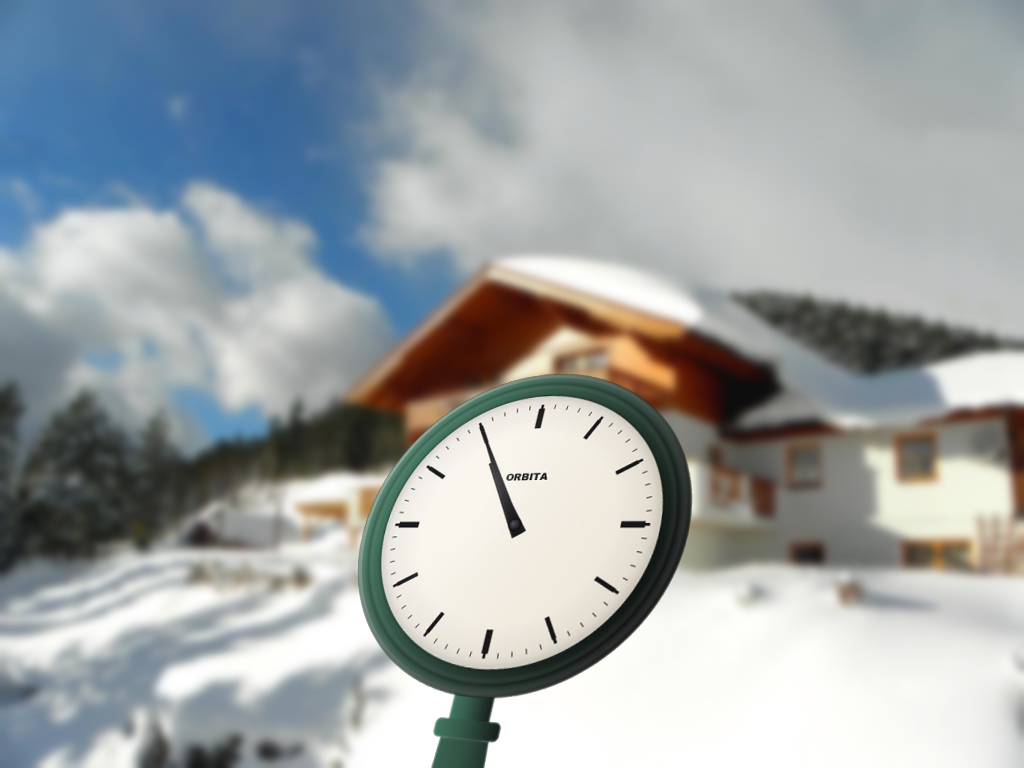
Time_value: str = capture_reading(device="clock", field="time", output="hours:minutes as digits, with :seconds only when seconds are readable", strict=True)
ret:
10:55
